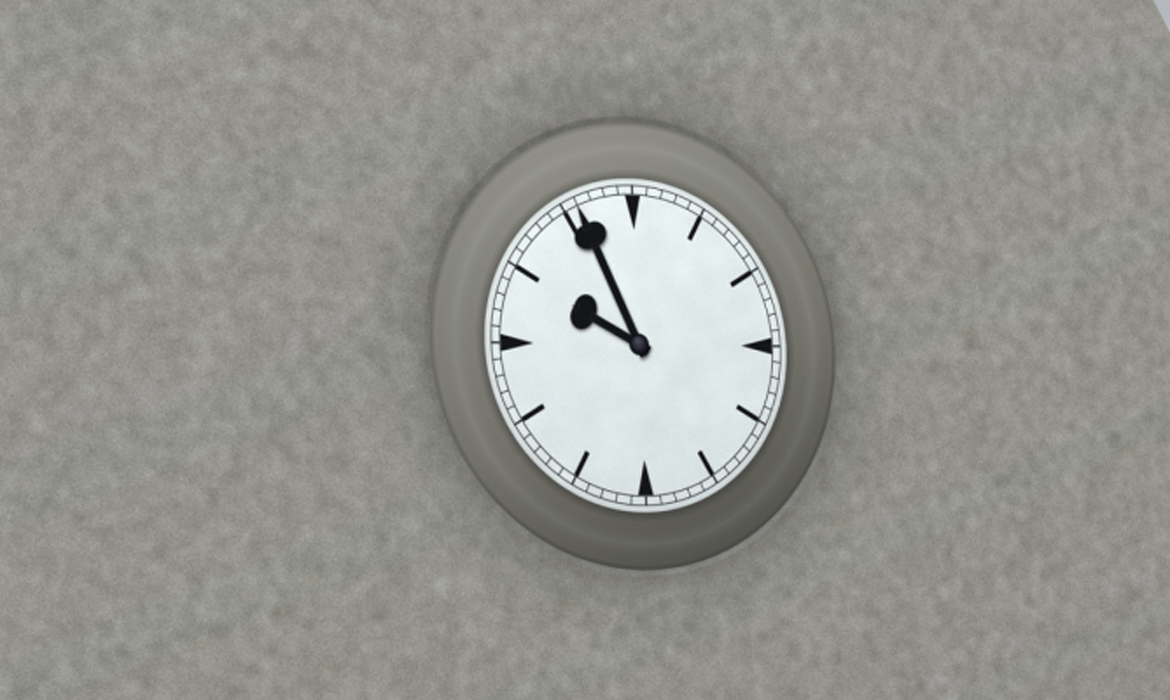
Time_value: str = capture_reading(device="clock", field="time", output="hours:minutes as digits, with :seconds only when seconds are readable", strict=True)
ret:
9:56
